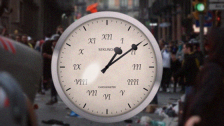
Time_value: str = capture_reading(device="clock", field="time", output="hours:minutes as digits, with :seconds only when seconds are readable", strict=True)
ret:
1:09
